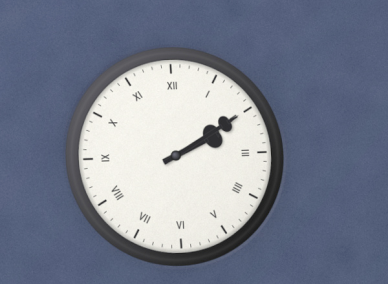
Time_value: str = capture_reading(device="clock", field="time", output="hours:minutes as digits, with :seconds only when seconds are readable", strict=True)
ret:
2:10
